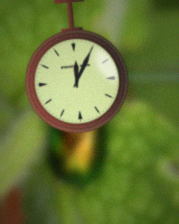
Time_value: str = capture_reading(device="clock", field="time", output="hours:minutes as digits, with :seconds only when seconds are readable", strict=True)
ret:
12:05
